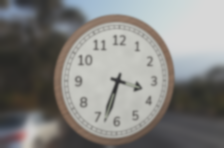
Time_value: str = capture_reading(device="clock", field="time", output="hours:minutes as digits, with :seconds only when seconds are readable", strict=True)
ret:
3:33
